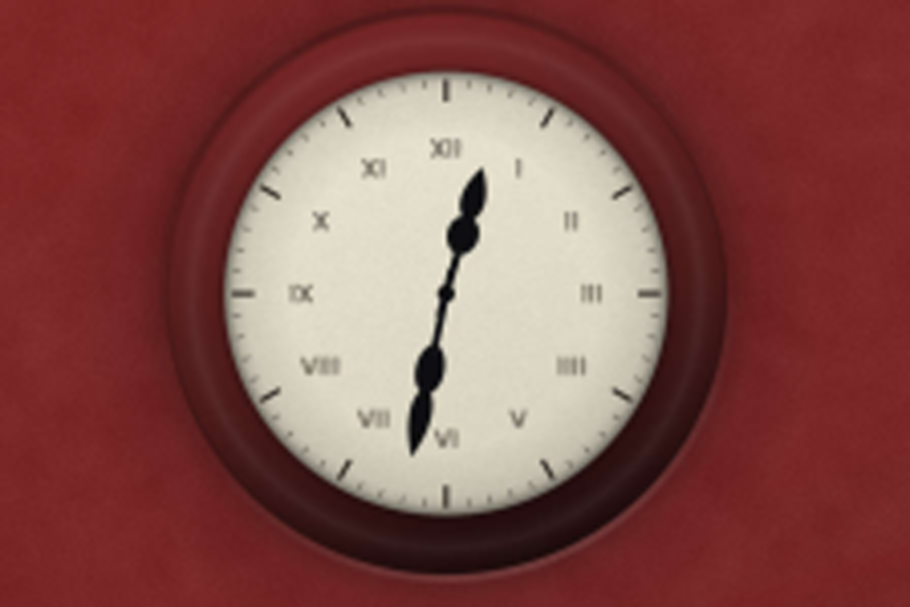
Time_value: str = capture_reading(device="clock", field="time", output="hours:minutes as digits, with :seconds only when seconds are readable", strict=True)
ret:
12:32
